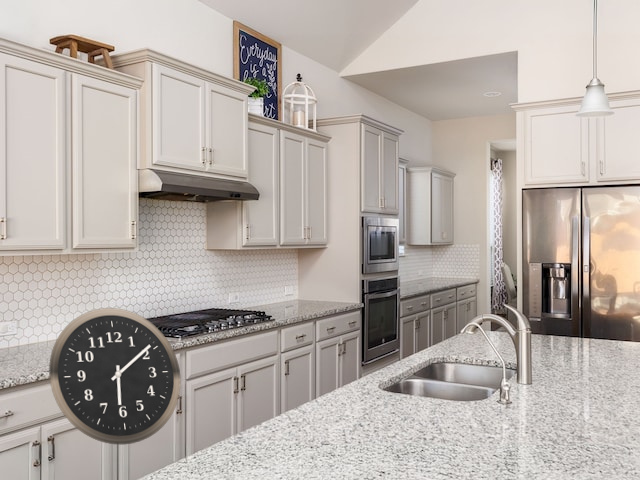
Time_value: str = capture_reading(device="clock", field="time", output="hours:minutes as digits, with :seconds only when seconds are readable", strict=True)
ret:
6:09
